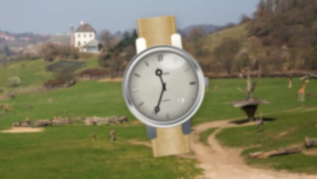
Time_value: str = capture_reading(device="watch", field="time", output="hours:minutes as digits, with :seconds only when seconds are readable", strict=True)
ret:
11:34
